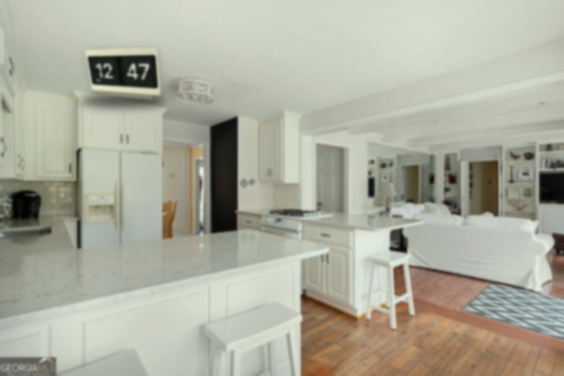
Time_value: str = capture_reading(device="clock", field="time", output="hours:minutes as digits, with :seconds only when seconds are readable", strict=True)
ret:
12:47
